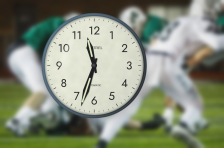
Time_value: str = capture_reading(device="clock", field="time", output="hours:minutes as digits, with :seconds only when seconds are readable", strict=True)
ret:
11:33
